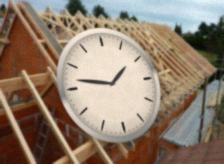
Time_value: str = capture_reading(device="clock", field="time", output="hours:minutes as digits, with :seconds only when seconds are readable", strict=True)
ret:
1:47
